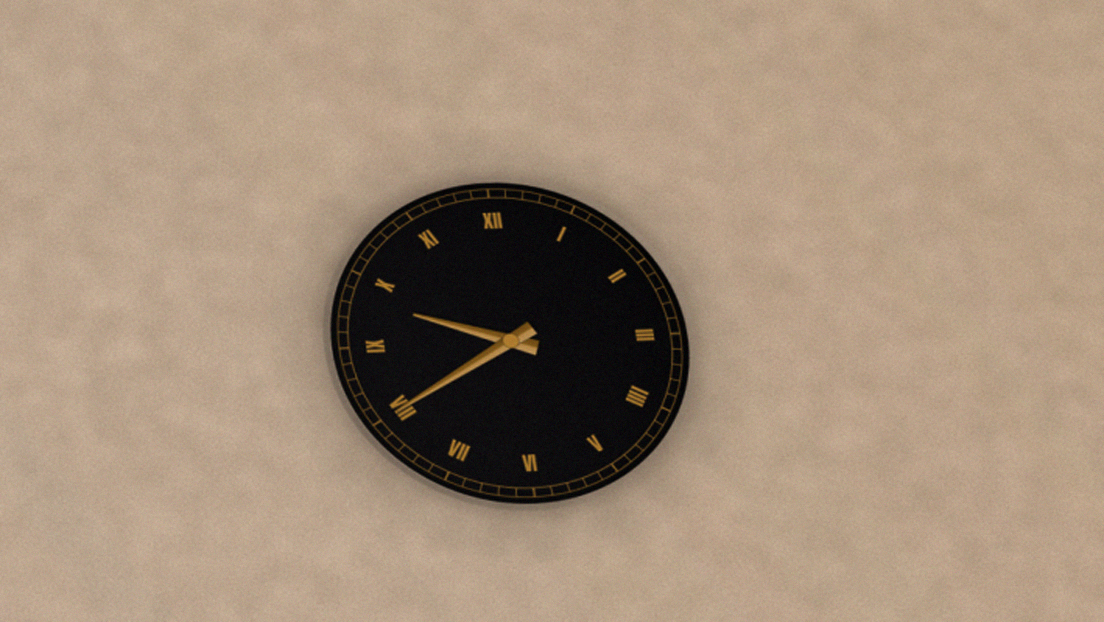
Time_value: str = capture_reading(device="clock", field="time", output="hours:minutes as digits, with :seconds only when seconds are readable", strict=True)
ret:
9:40
